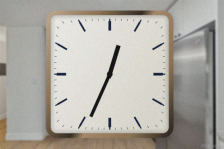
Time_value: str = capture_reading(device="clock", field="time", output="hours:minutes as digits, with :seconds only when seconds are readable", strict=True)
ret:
12:34
